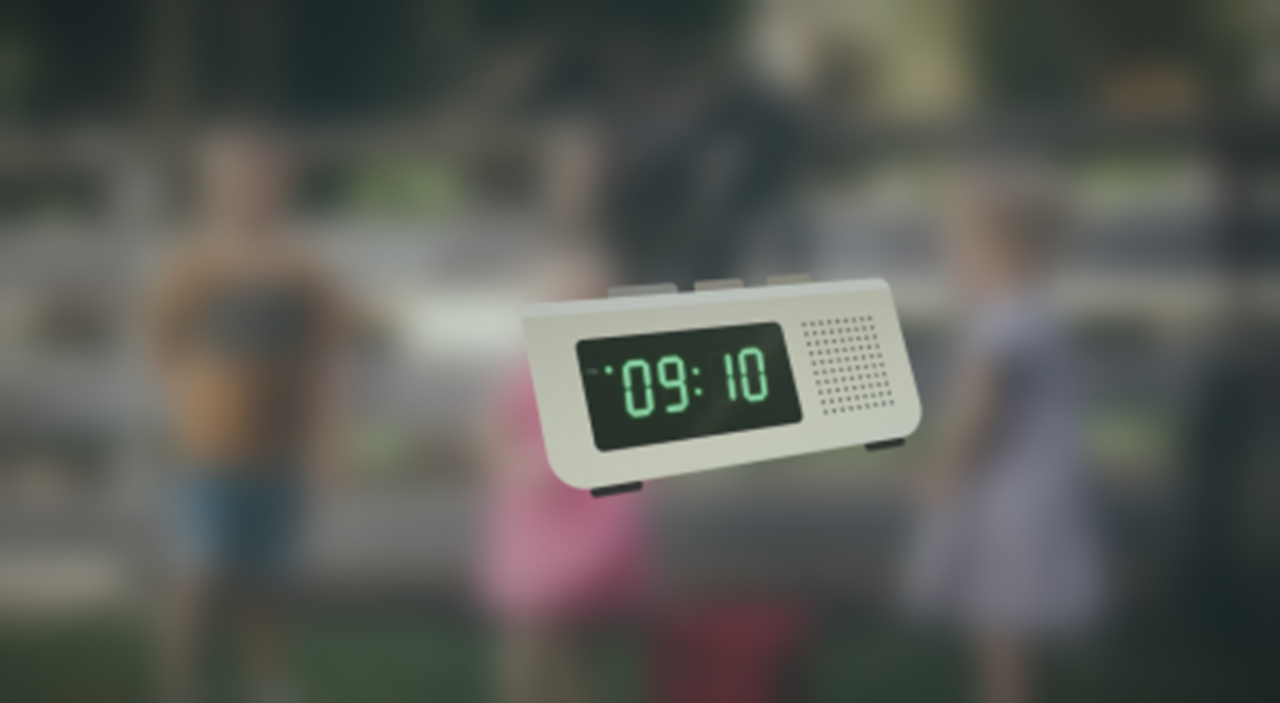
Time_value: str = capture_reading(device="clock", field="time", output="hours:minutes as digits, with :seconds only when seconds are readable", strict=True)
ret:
9:10
